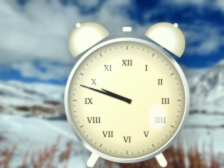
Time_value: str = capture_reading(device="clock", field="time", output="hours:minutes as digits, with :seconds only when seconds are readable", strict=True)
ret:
9:48
